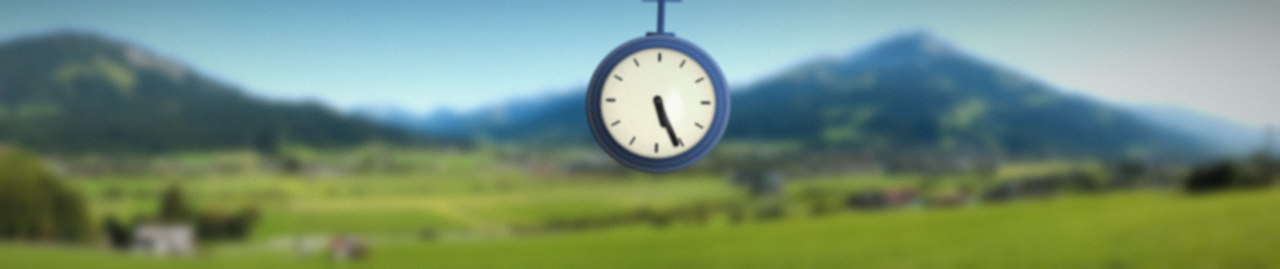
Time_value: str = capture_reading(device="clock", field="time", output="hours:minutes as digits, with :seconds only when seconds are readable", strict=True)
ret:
5:26
